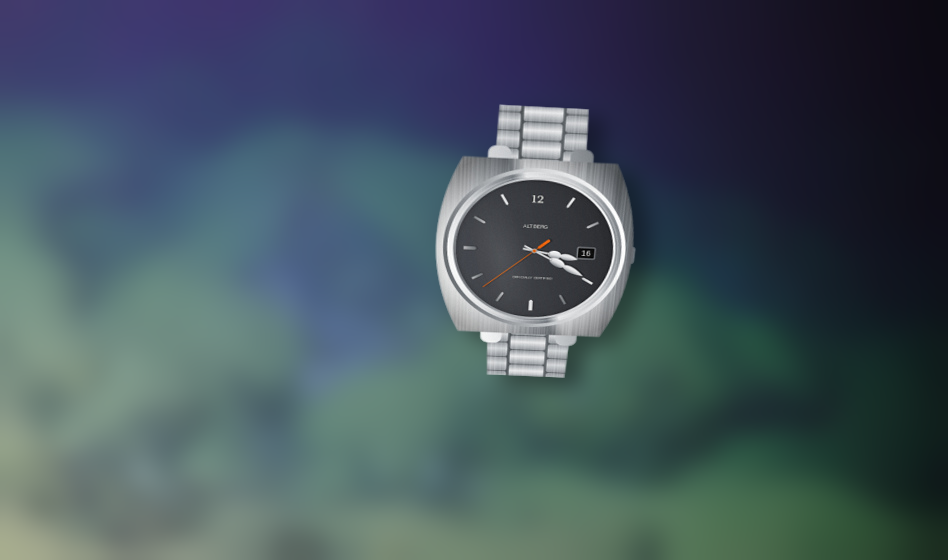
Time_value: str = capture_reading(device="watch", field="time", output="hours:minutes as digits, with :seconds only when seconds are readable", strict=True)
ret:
3:19:38
